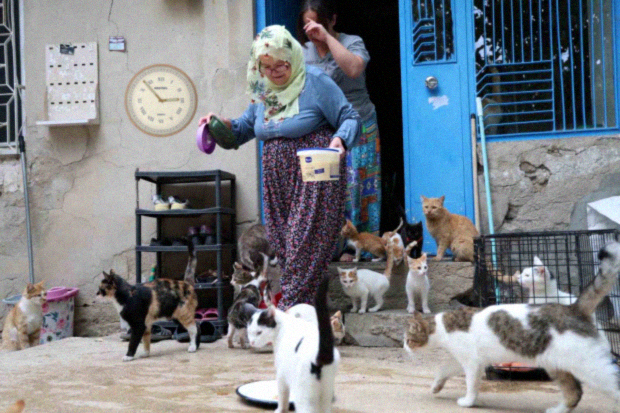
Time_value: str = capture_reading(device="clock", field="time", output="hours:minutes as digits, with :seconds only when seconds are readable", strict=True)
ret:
2:53
